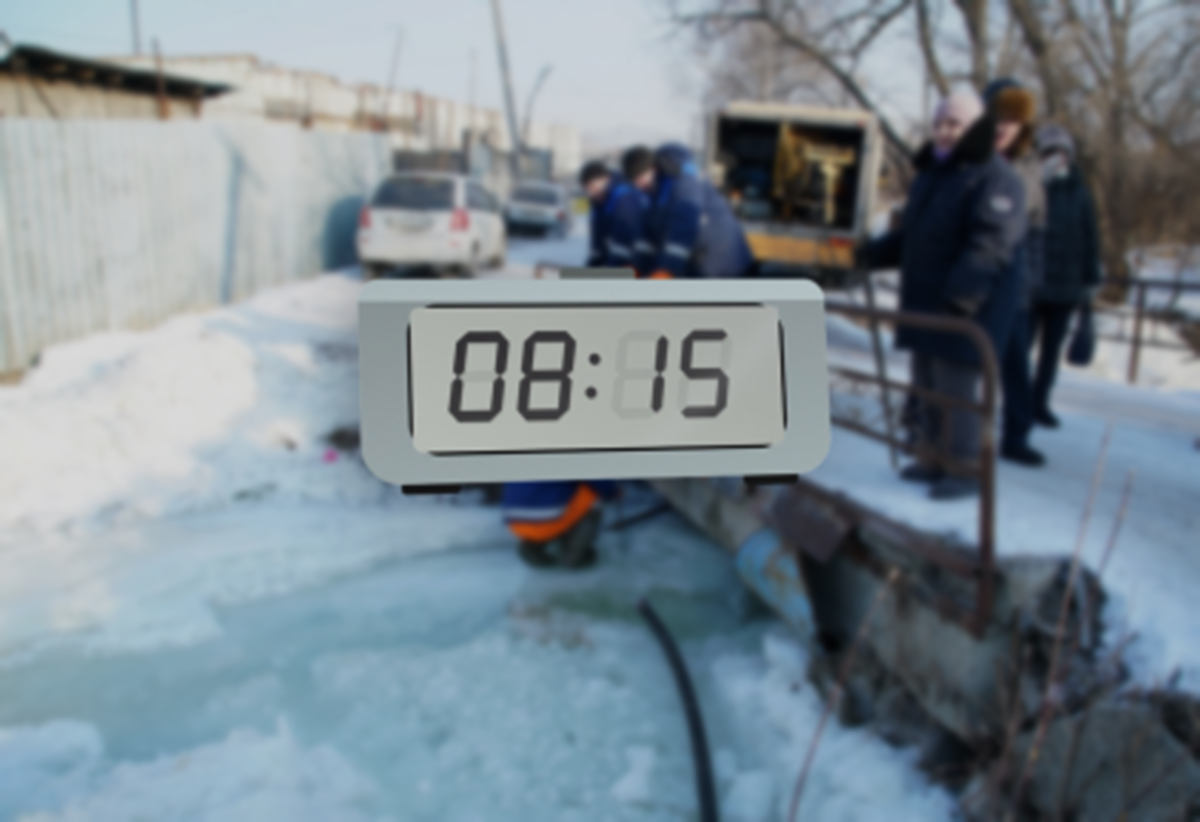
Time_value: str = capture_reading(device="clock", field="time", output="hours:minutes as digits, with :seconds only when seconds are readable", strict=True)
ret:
8:15
